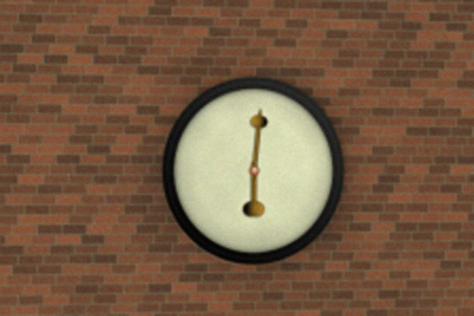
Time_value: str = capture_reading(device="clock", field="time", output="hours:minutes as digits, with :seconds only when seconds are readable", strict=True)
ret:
6:01
